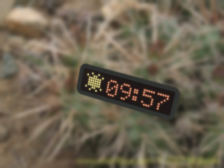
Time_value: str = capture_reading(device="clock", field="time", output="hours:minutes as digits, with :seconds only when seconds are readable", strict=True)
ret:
9:57
